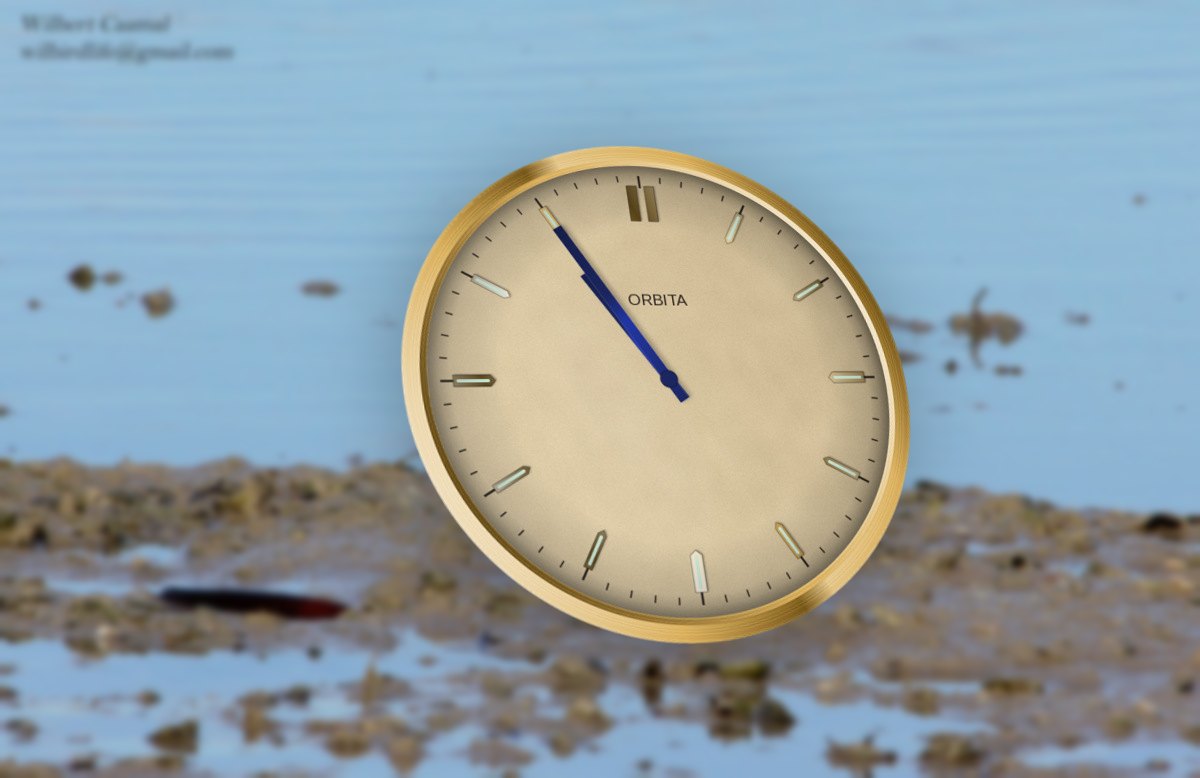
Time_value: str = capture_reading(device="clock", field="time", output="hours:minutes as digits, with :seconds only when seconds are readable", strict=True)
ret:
10:55
